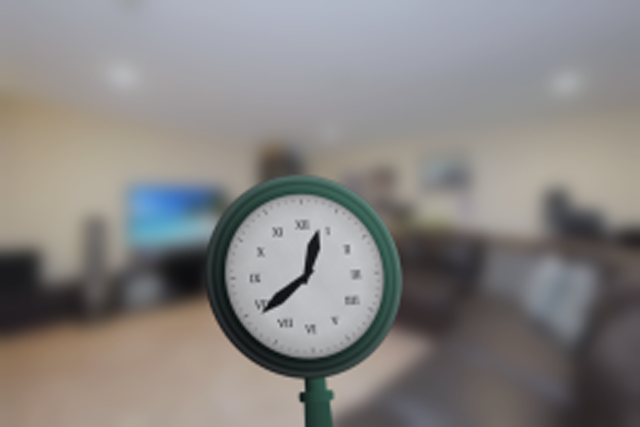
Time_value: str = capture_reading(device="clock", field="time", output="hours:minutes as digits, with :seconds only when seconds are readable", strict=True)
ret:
12:39
